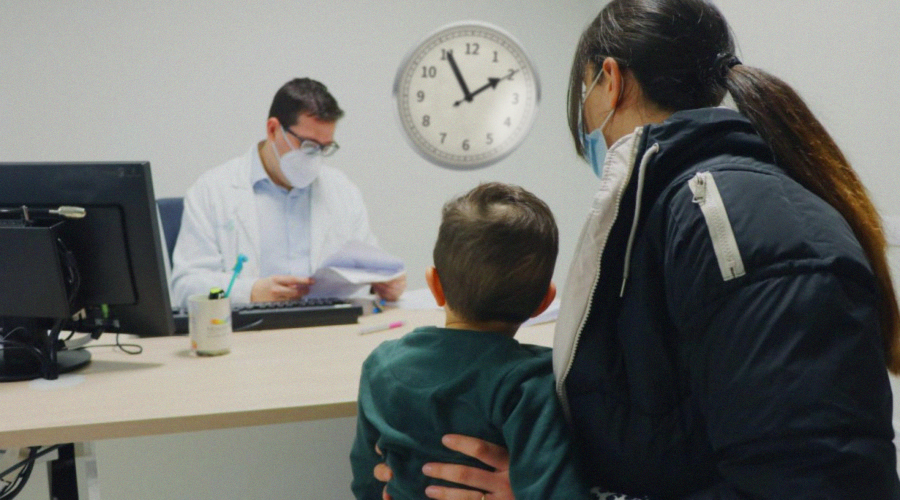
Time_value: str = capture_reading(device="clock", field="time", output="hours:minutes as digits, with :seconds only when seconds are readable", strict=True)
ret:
1:55:10
